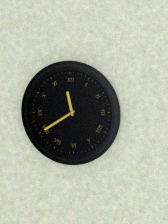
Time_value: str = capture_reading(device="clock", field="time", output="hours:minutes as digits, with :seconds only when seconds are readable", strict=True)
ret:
11:40
